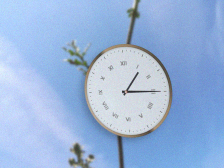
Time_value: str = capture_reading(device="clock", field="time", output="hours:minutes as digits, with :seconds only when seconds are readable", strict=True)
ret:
1:15
